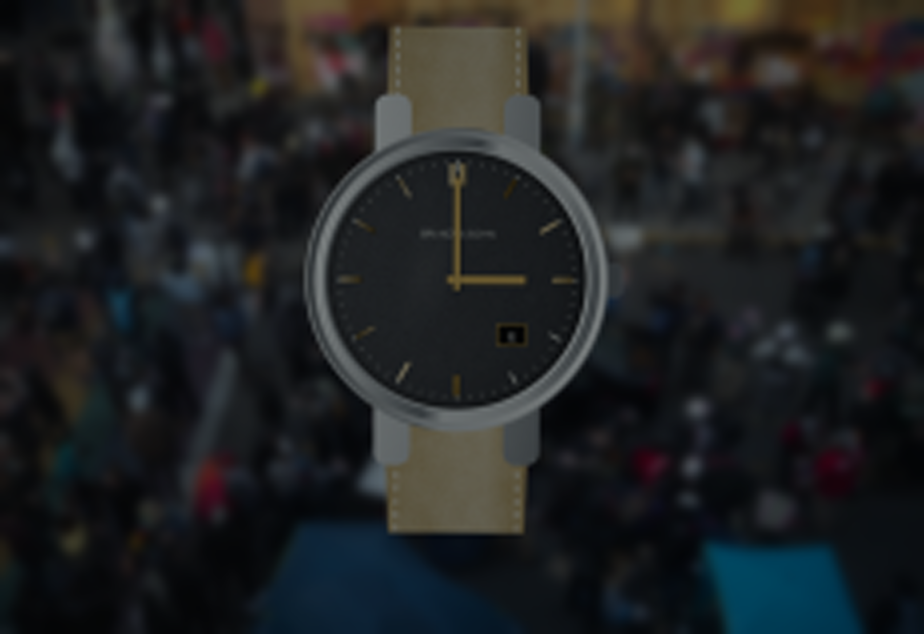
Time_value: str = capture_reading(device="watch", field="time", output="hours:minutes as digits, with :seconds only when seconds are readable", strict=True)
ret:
3:00
